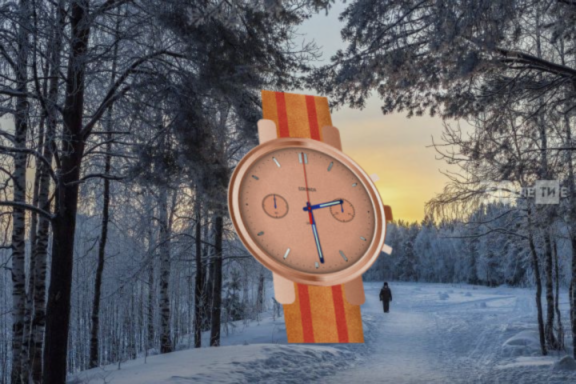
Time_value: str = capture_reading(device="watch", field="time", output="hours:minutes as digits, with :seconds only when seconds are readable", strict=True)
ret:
2:29
